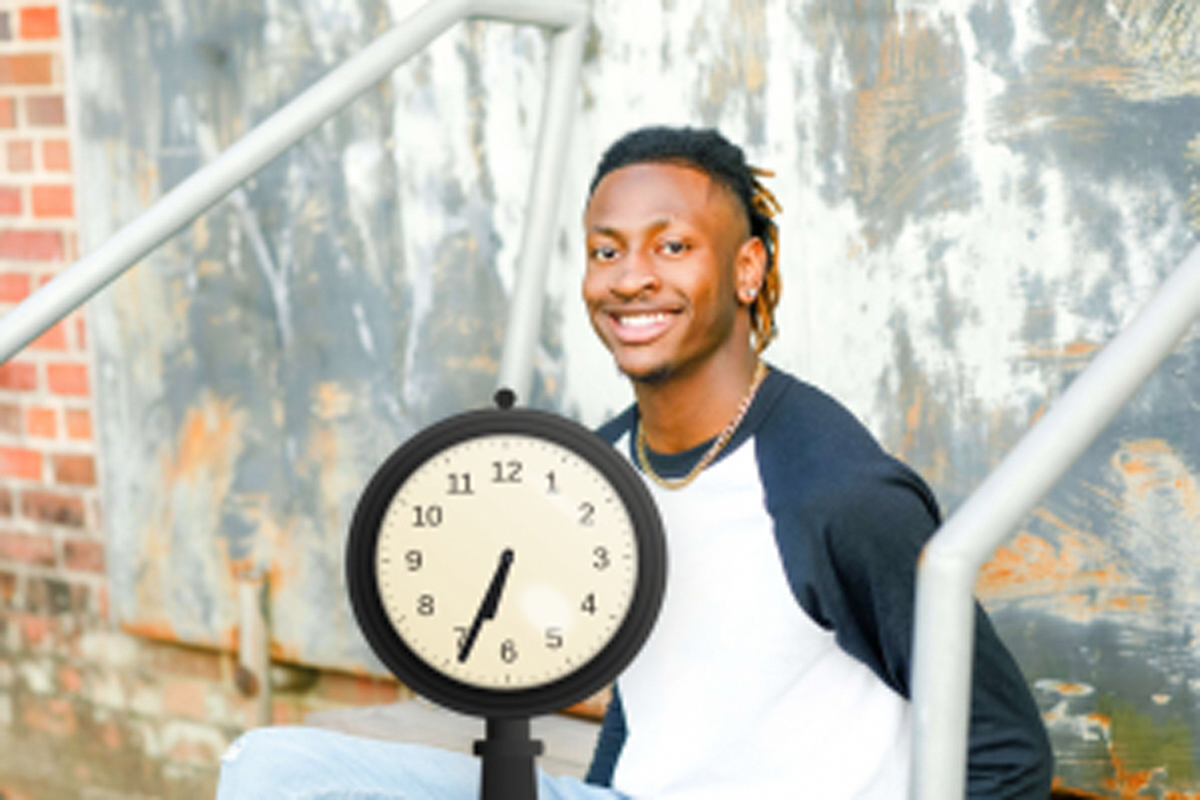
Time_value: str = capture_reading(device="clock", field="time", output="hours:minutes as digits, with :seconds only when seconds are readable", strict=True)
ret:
6:34
